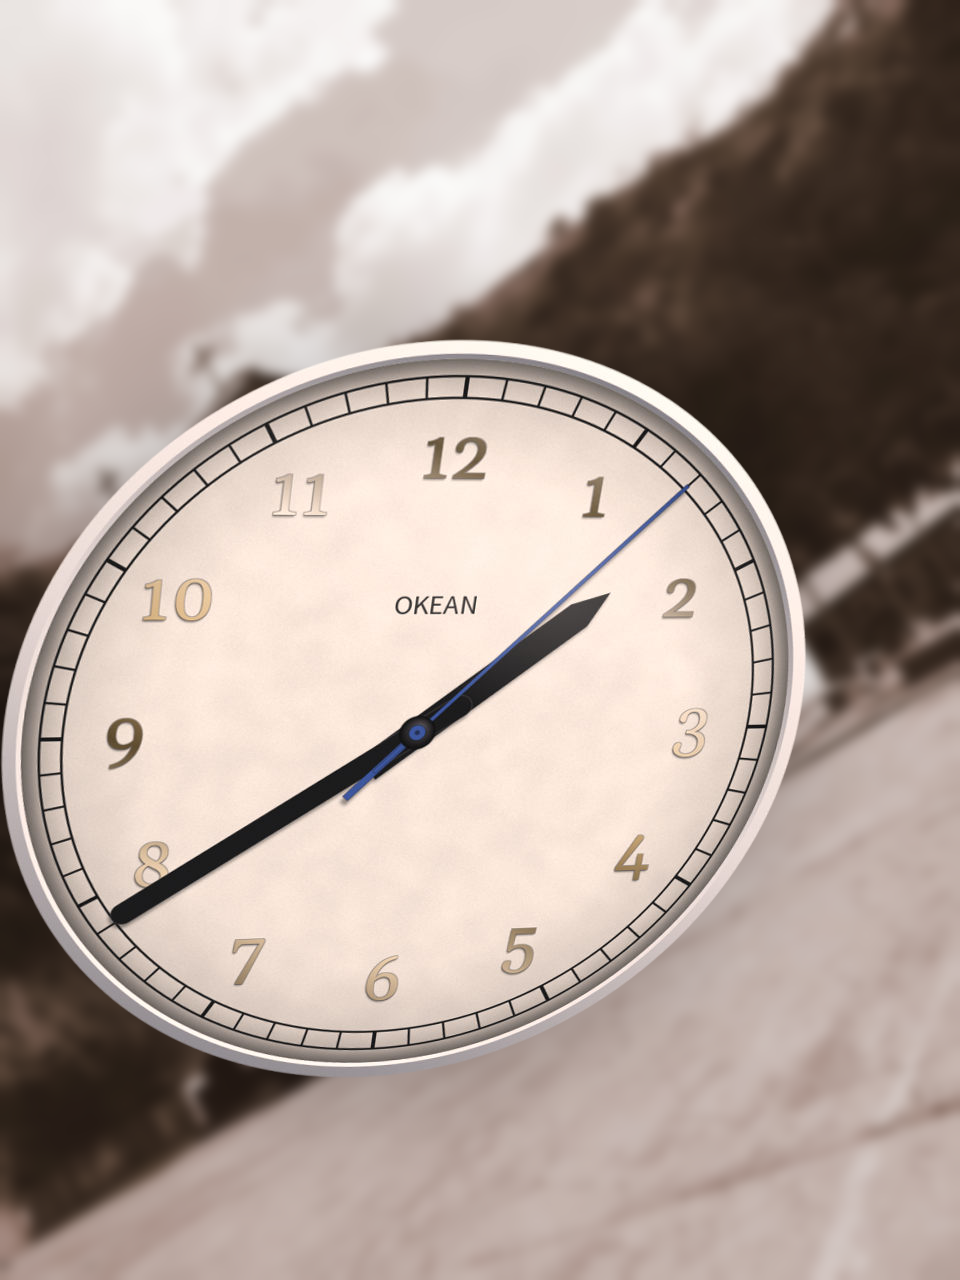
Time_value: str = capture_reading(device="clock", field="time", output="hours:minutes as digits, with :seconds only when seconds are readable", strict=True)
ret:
1:39:07
